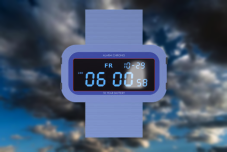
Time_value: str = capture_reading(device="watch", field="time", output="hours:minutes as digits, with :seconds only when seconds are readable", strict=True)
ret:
6:00:58
